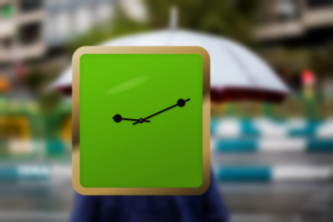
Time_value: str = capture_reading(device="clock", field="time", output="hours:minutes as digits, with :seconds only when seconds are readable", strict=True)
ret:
9:11
